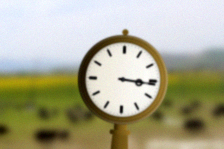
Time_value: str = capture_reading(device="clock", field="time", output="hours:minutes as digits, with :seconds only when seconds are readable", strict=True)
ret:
3:16
